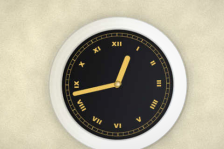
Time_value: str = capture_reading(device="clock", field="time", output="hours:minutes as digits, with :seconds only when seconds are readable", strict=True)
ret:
12:43
